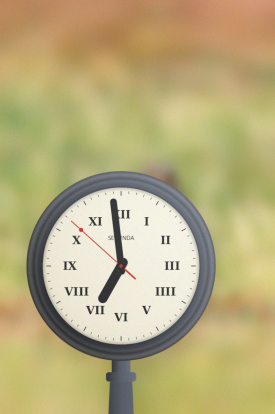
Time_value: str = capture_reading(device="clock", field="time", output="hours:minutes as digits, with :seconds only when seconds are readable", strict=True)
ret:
6:58:52
